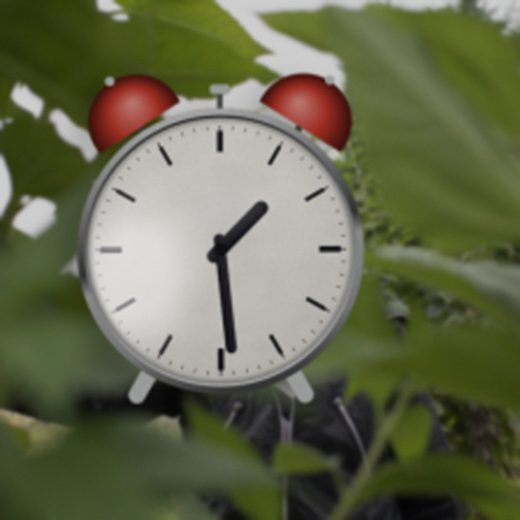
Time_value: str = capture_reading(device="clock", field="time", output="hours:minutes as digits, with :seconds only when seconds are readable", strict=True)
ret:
1:29
